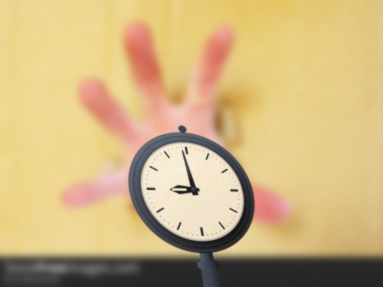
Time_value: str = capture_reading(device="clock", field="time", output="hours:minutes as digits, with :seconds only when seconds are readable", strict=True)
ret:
8:59
